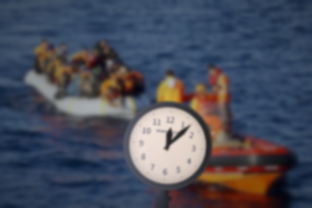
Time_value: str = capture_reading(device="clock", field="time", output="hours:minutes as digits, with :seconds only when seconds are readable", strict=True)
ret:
12:07
